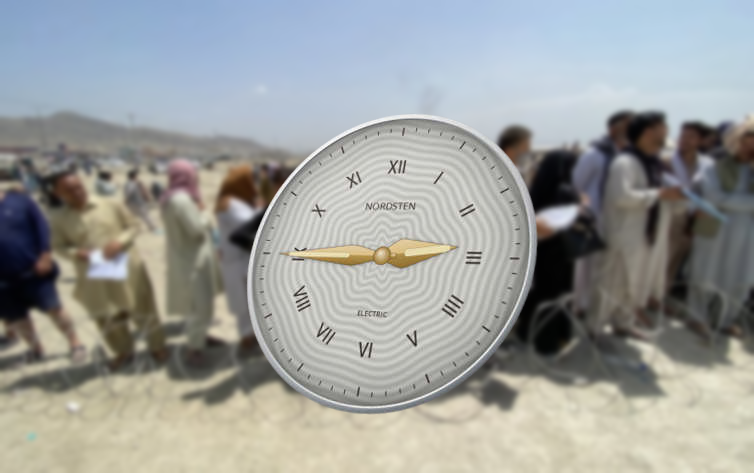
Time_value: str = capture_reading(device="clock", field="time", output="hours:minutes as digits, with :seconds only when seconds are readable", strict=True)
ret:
2:45
